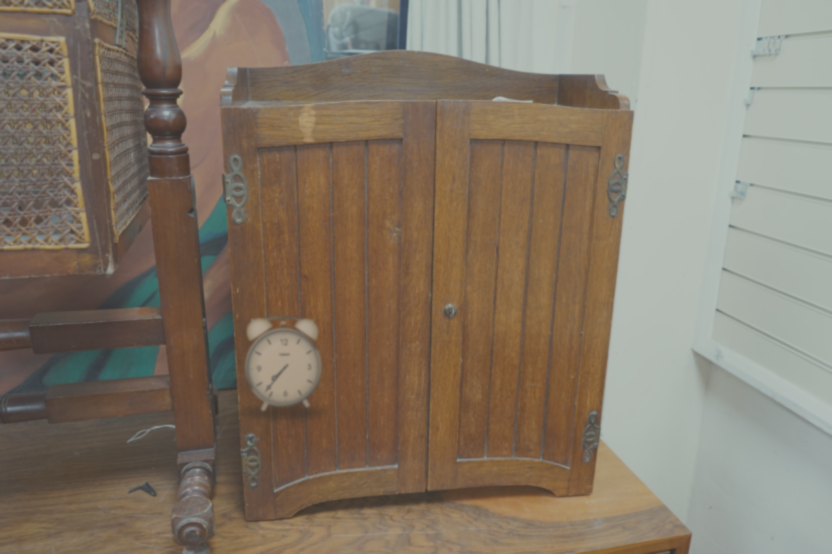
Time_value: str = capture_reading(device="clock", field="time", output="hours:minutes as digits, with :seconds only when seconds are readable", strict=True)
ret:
7:37
